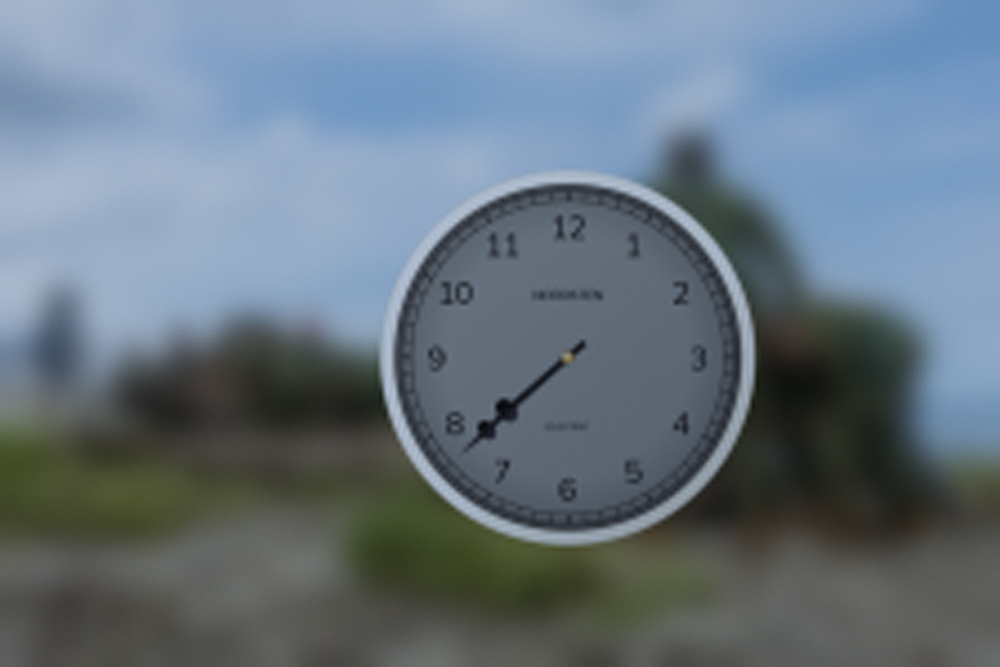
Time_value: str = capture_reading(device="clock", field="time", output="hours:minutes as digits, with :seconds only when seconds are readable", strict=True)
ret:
7:38
